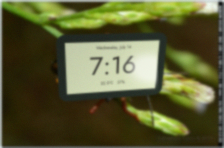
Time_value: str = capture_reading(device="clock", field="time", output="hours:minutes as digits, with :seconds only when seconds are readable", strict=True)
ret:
7:16
